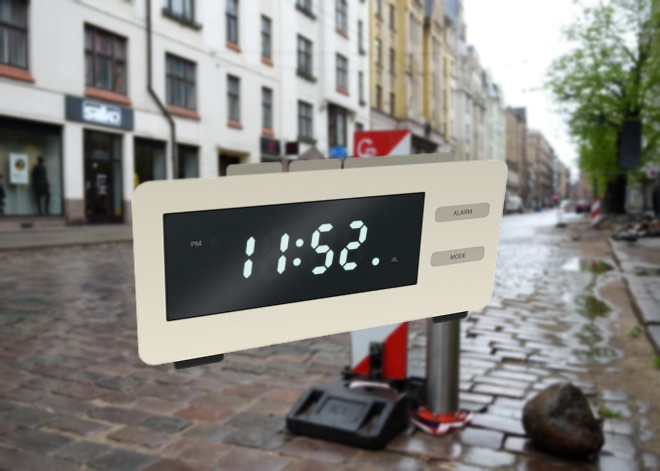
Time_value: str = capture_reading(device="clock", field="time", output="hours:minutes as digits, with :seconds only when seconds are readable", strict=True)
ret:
11:52
